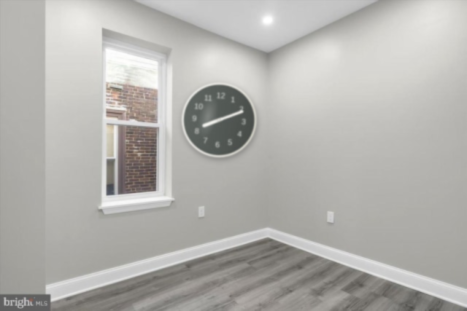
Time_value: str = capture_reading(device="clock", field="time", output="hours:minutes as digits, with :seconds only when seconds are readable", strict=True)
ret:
8:11
